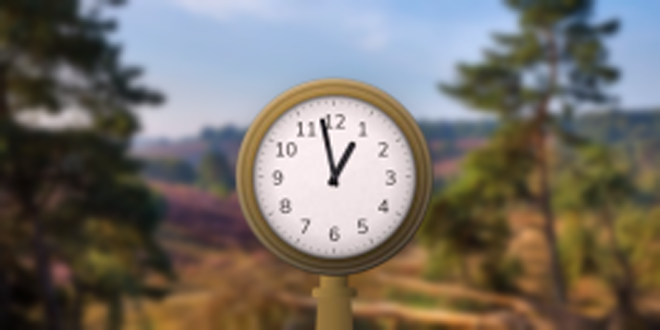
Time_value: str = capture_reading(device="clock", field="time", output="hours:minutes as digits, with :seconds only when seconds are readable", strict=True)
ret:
12:58
